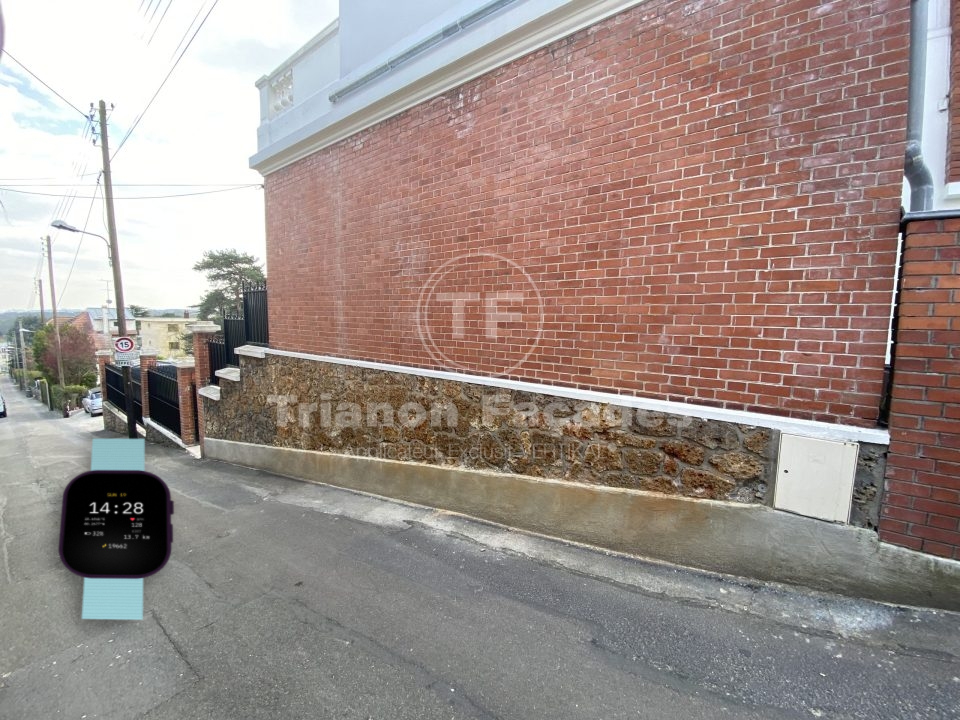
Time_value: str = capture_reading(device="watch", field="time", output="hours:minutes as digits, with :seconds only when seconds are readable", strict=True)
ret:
14:28
